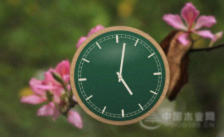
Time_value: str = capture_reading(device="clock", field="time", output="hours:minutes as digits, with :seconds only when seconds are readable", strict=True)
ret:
5:02
